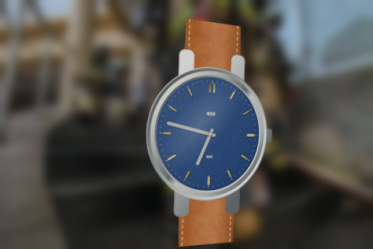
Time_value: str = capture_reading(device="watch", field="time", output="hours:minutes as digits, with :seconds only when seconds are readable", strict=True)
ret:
6:47
